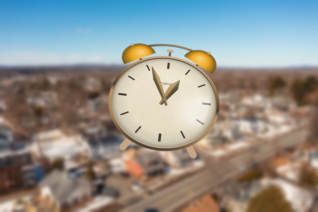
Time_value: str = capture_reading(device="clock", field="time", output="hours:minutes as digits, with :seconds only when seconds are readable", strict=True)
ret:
12:56
